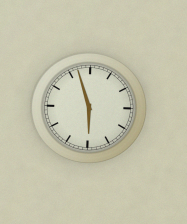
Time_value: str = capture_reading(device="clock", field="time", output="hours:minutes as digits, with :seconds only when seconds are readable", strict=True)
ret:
5:57
